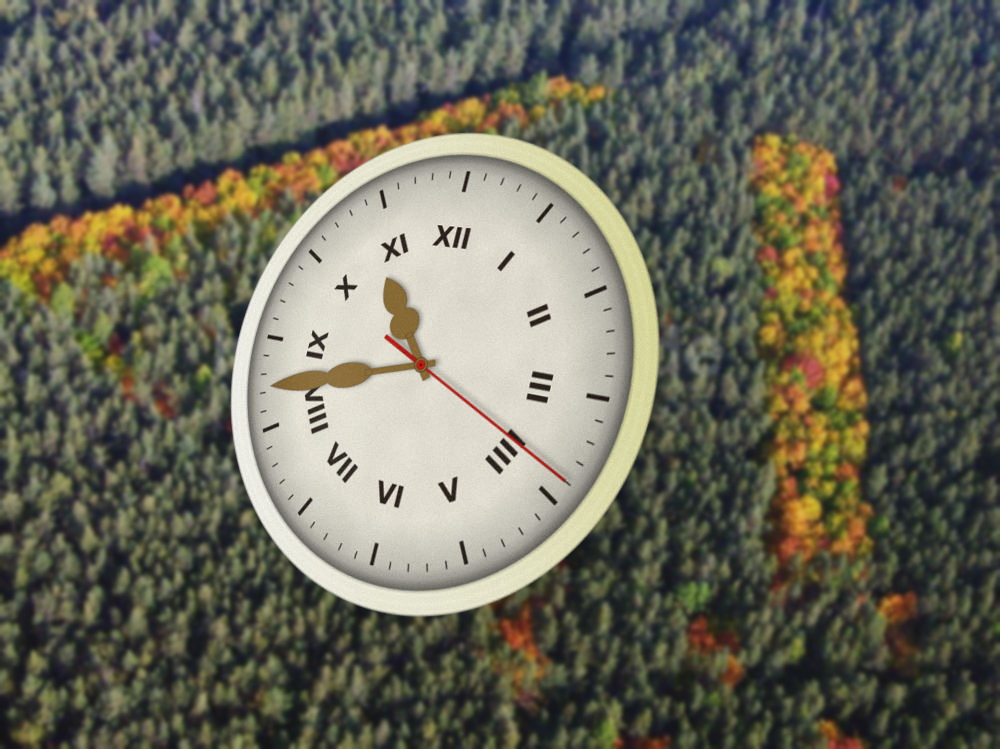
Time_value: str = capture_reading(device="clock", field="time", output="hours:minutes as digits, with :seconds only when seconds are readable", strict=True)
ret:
10:42:19
